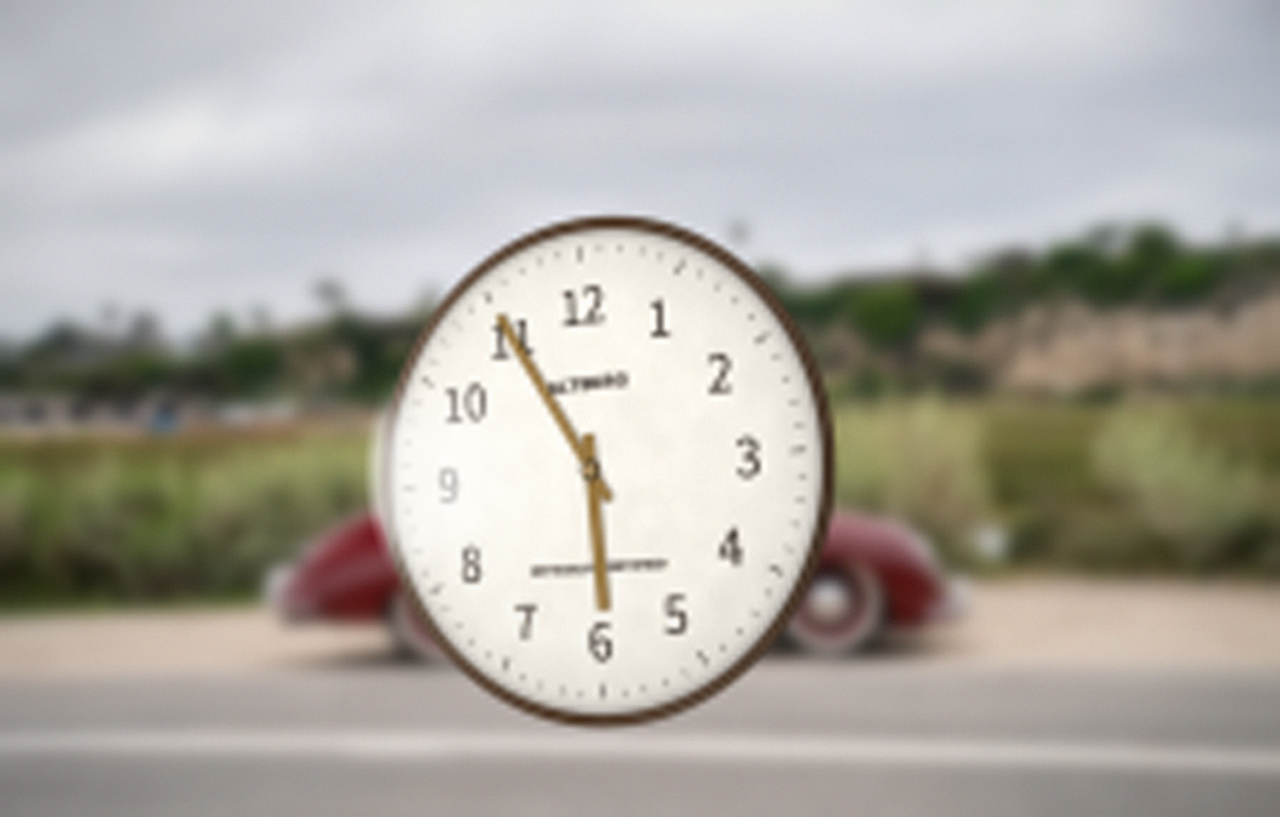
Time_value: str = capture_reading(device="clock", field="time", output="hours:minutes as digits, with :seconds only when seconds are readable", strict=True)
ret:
5:55
